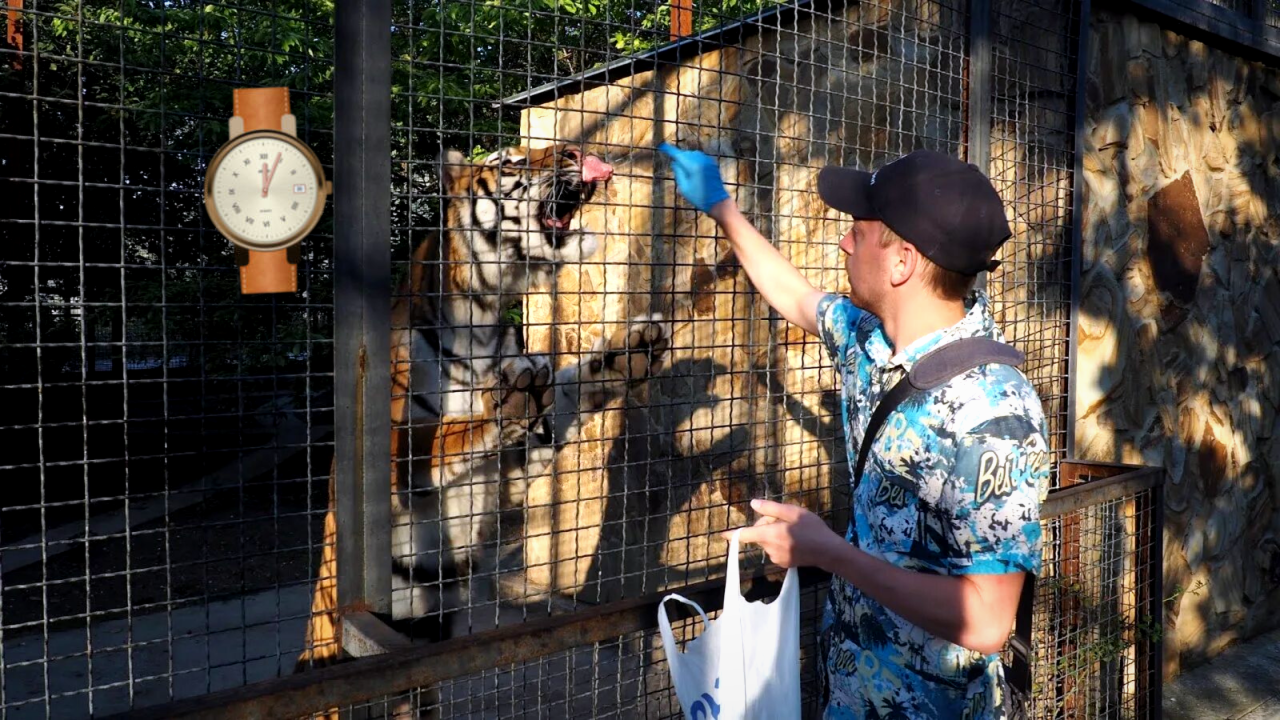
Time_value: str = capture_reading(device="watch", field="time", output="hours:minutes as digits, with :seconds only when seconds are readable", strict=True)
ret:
12:04
